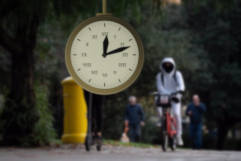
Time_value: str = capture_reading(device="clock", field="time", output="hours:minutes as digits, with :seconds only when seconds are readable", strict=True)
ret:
12:12
